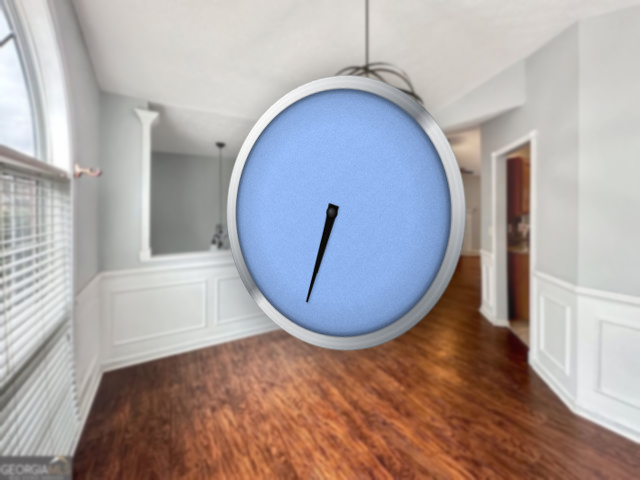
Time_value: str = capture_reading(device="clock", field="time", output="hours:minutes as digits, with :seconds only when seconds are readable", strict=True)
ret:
6:33
